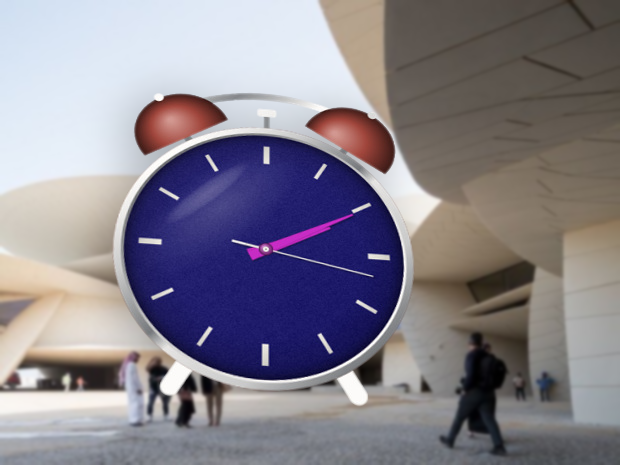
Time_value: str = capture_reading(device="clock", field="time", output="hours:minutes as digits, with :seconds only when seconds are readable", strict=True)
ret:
2:10:17
